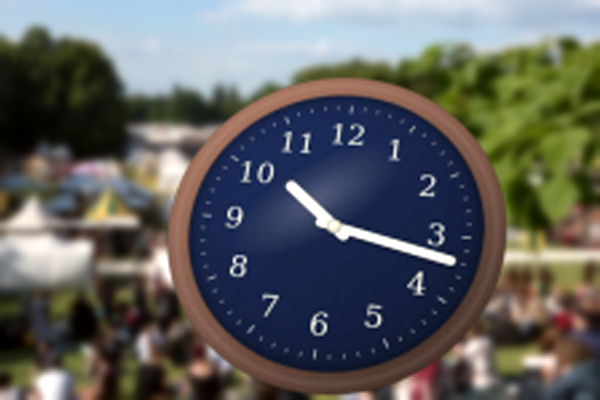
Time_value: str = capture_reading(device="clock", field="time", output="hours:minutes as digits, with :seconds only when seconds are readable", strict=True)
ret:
10:17
